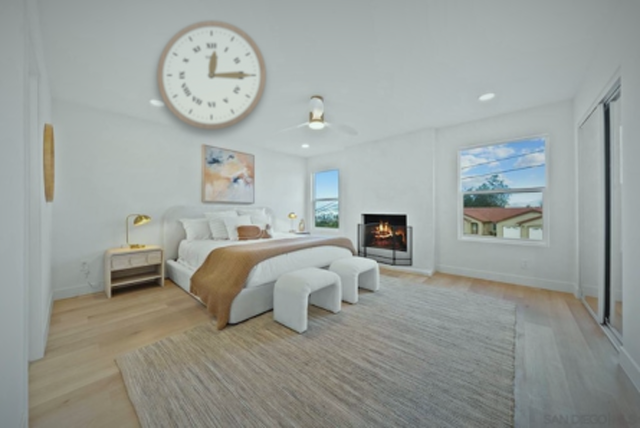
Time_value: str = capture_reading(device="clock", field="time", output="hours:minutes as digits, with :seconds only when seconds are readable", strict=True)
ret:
12:15
